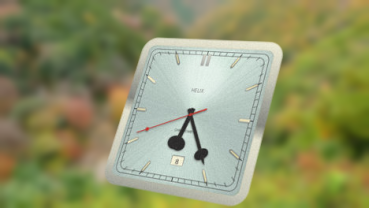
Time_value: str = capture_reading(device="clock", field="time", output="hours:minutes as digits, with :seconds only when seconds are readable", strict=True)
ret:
6:24:41
